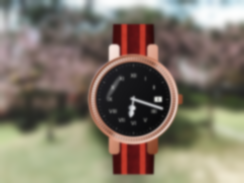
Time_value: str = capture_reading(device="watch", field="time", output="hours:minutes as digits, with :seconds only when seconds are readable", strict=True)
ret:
6:18
